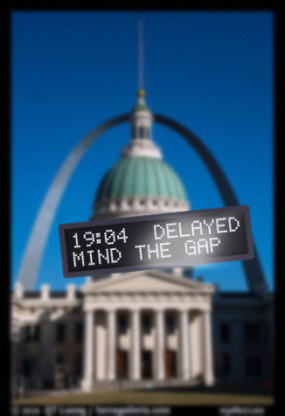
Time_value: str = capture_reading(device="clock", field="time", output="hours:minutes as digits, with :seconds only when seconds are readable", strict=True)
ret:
19:04
